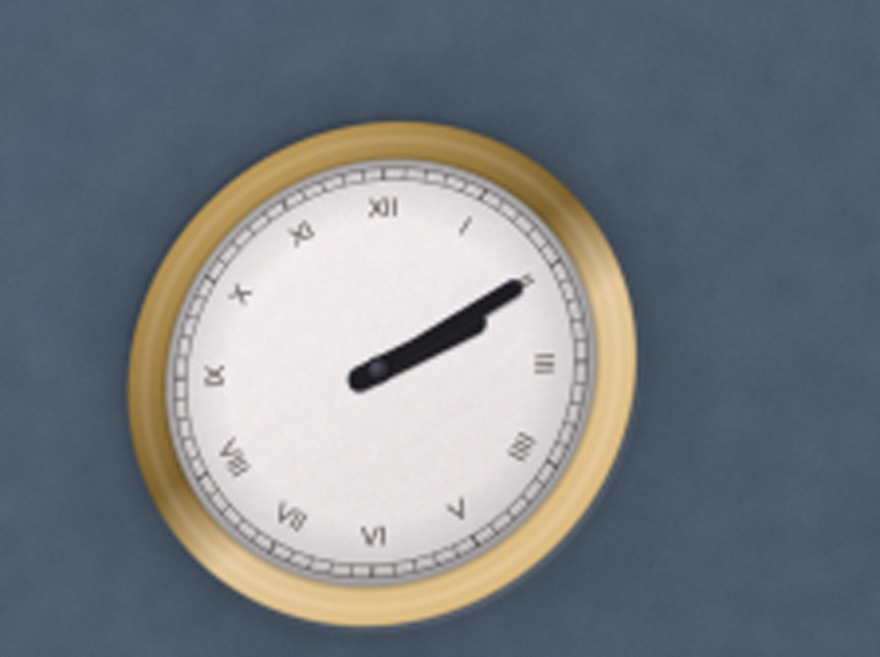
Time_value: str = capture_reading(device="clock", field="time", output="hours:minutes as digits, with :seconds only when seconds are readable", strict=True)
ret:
2:10
